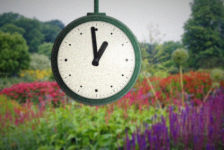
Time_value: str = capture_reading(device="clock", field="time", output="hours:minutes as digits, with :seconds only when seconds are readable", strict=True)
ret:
12:59
